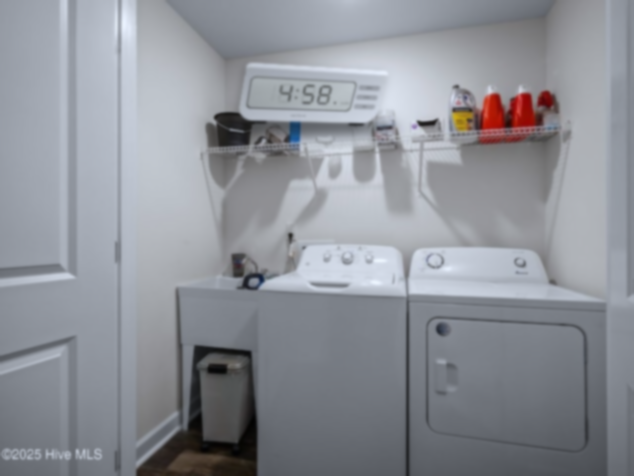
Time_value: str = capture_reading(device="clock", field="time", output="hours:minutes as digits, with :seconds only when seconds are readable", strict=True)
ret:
4:58
